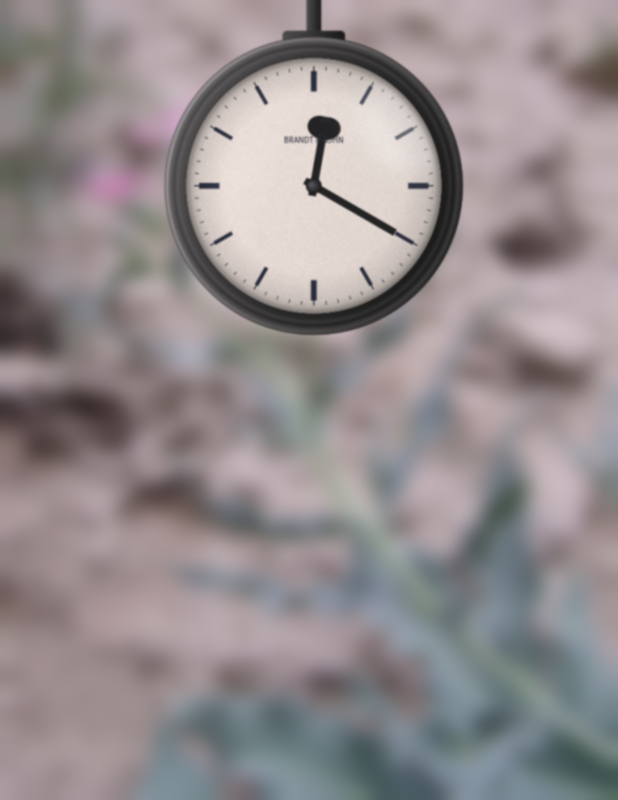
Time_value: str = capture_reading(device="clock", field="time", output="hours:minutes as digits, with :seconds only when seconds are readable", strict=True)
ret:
12:20
